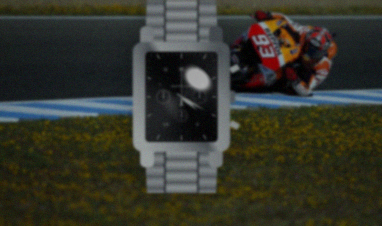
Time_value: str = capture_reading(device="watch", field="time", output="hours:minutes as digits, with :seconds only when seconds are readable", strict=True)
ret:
4:20
